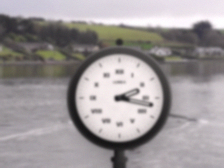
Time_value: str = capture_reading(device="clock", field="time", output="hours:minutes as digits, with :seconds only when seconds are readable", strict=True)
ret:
2:17
